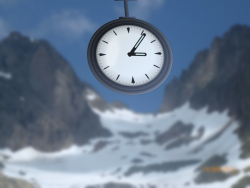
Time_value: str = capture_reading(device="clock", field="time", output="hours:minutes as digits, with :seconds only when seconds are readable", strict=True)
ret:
3:06
